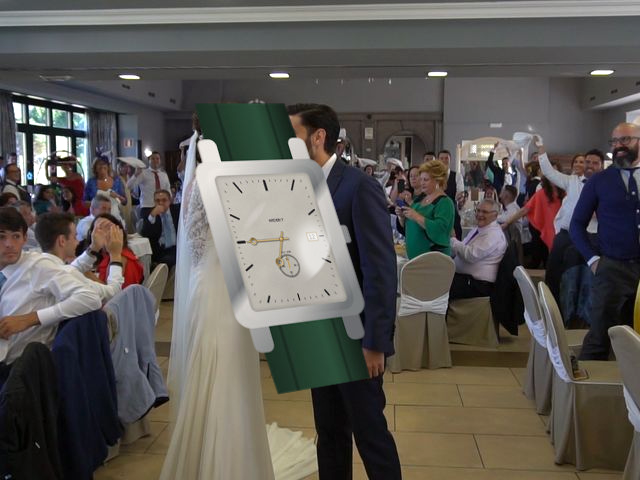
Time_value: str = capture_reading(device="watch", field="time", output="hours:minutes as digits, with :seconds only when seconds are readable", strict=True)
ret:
6:45
